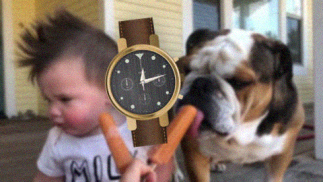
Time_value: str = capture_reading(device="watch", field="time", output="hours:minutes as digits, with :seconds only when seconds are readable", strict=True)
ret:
12:13
